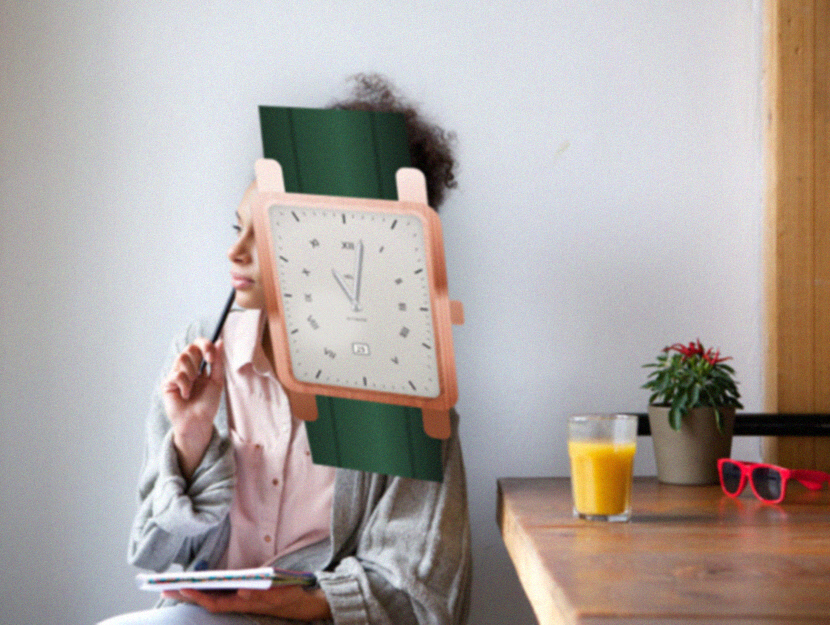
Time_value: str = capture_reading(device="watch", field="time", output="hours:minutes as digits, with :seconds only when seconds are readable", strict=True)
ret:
11:02
